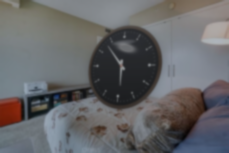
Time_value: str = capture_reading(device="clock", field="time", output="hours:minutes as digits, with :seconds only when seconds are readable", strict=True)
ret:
5:53
